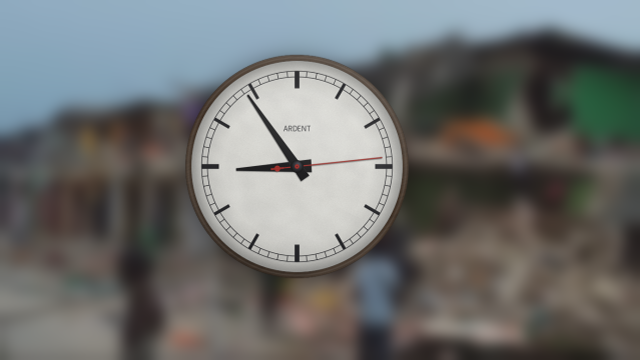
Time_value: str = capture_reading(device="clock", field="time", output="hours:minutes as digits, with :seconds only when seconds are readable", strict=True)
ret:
8:54:14
